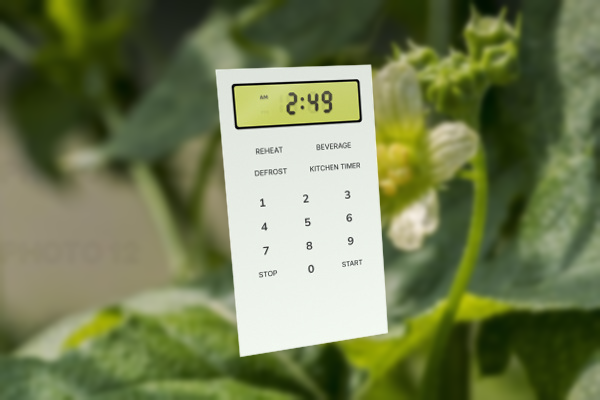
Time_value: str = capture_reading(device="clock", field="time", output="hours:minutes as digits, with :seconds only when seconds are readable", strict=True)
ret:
2:49
